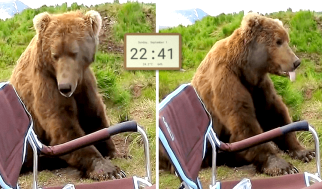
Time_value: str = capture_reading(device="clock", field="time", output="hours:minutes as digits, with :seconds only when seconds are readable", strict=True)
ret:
22:41
